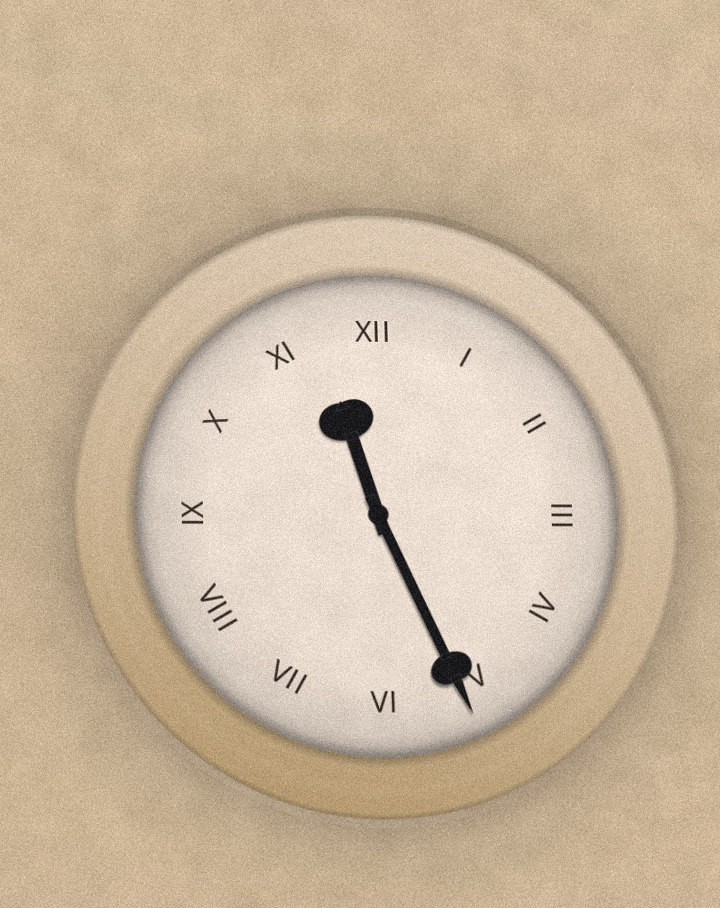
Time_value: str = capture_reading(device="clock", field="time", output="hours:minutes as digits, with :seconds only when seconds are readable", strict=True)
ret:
11:26
